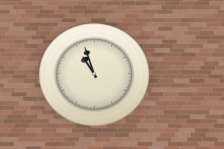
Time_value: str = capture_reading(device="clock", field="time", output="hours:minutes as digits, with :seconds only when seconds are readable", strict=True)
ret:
10:57
